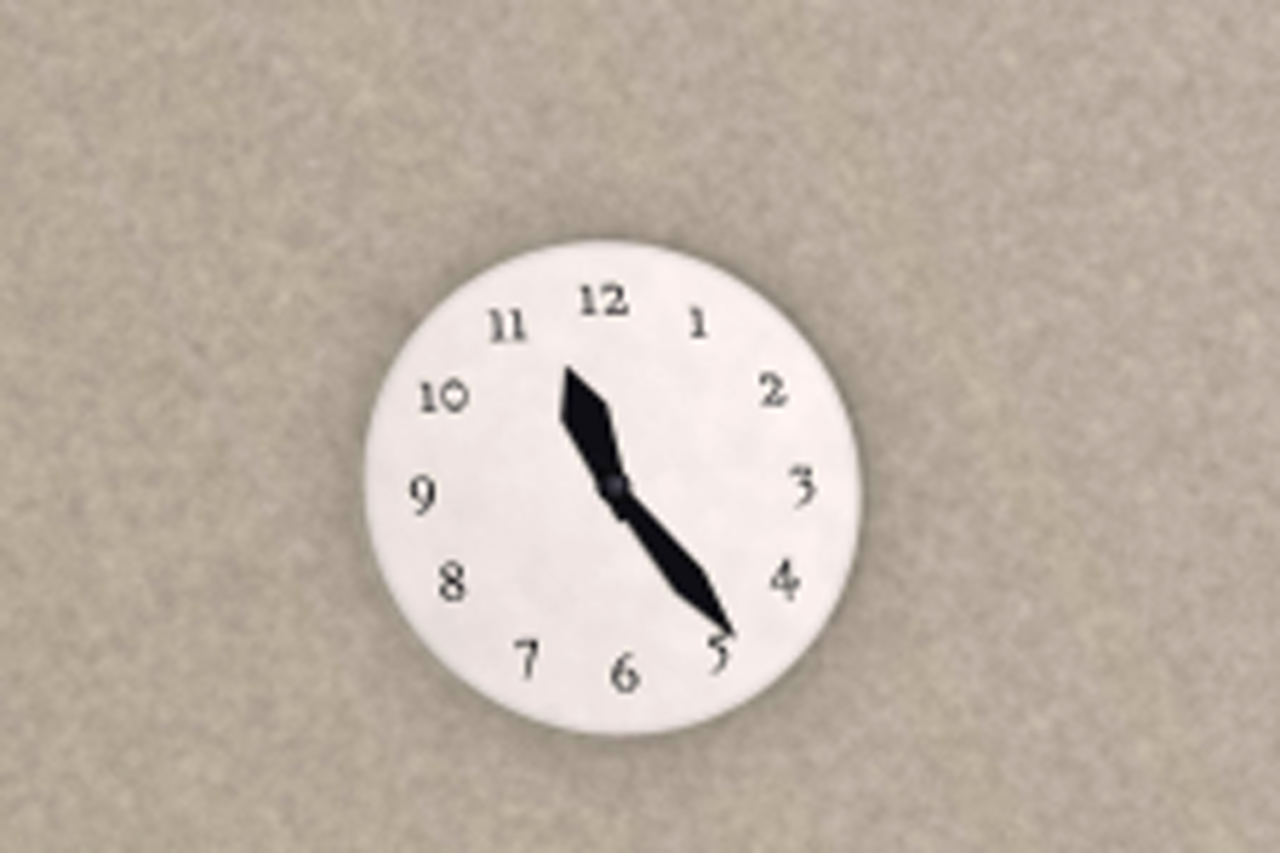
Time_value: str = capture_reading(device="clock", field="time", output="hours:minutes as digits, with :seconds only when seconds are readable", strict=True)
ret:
11:24
